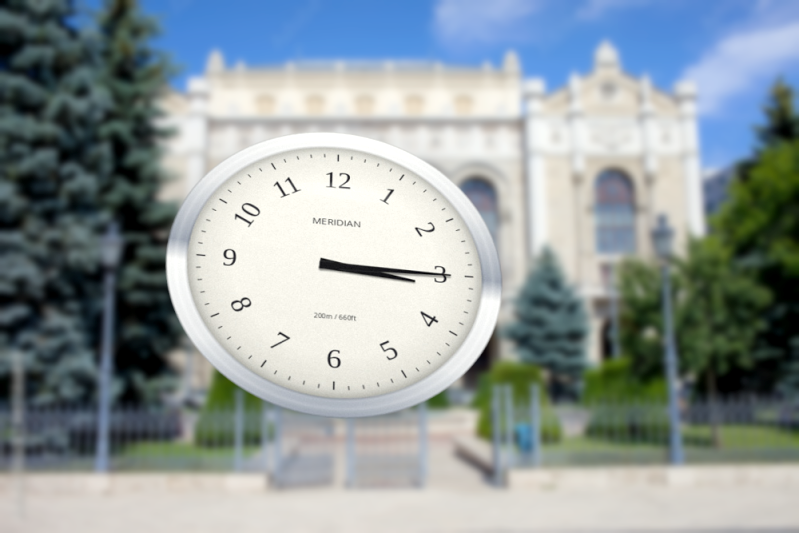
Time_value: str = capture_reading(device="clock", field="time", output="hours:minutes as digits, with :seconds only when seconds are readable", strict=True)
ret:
3:15
